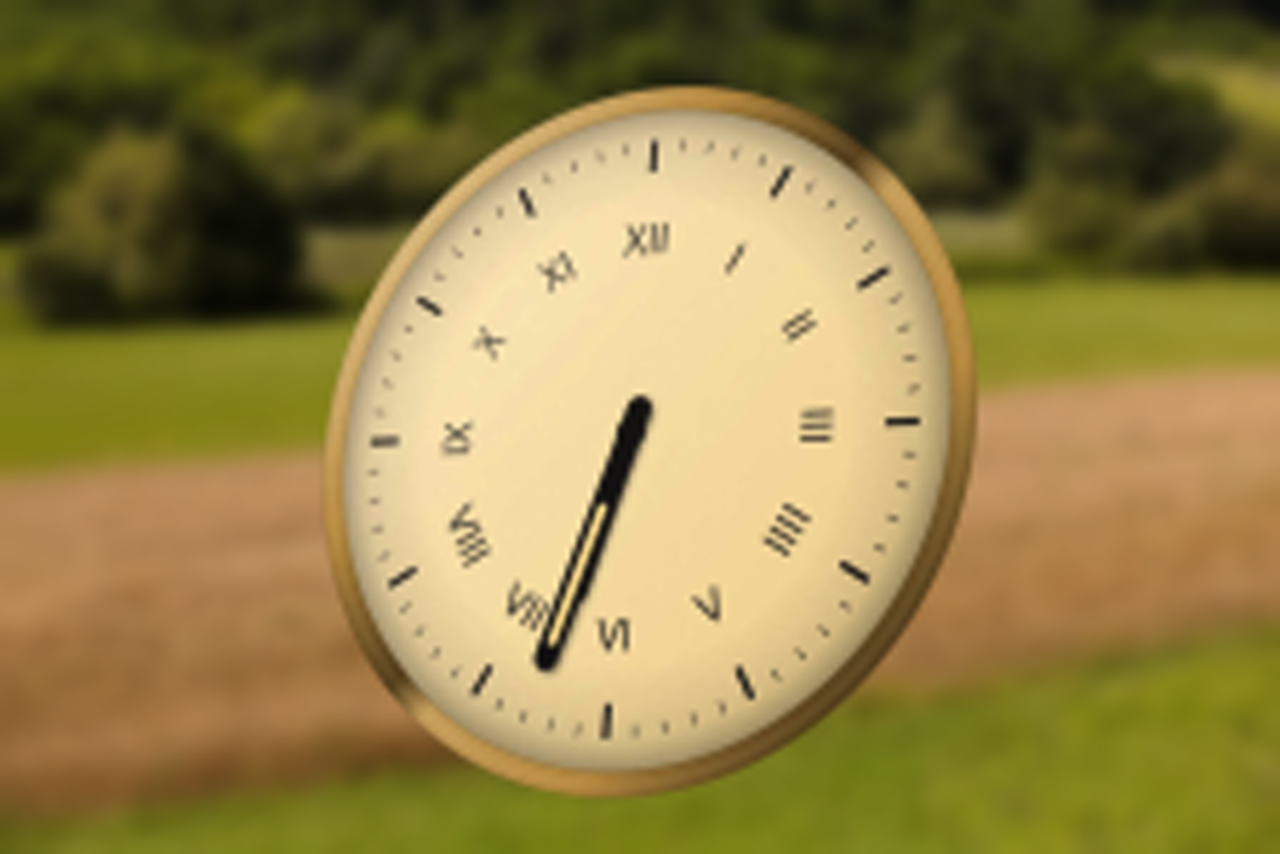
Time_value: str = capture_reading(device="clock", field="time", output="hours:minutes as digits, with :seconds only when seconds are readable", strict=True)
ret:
6:33
